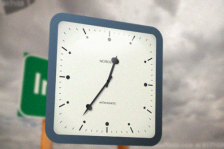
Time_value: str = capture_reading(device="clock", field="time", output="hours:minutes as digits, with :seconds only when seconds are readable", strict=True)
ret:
12:36
